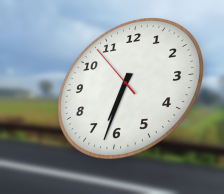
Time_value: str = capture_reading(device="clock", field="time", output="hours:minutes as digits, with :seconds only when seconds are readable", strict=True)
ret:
6:31:53
